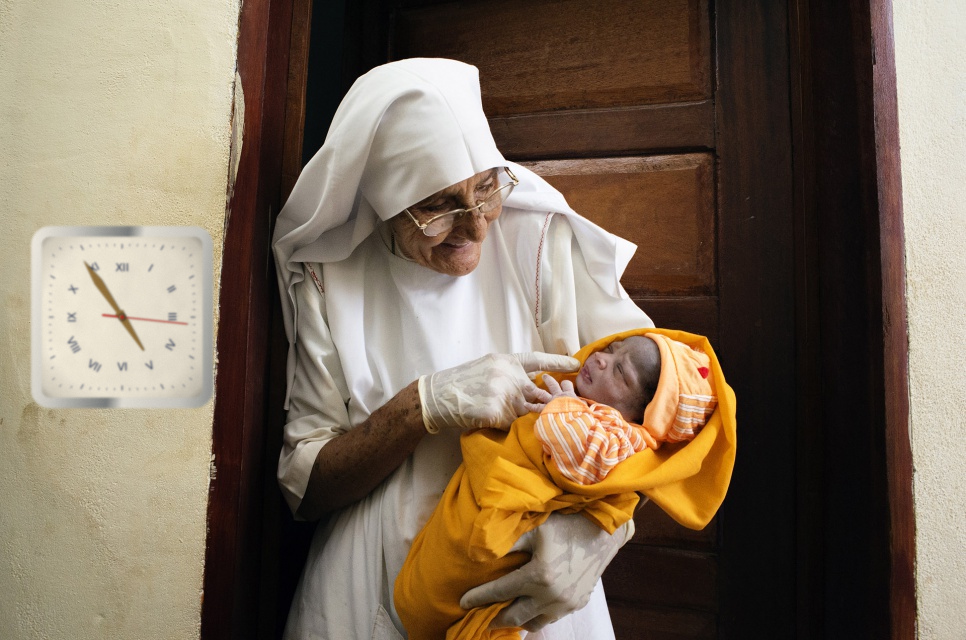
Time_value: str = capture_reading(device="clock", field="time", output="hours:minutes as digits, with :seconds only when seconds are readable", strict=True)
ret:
4:54:16
